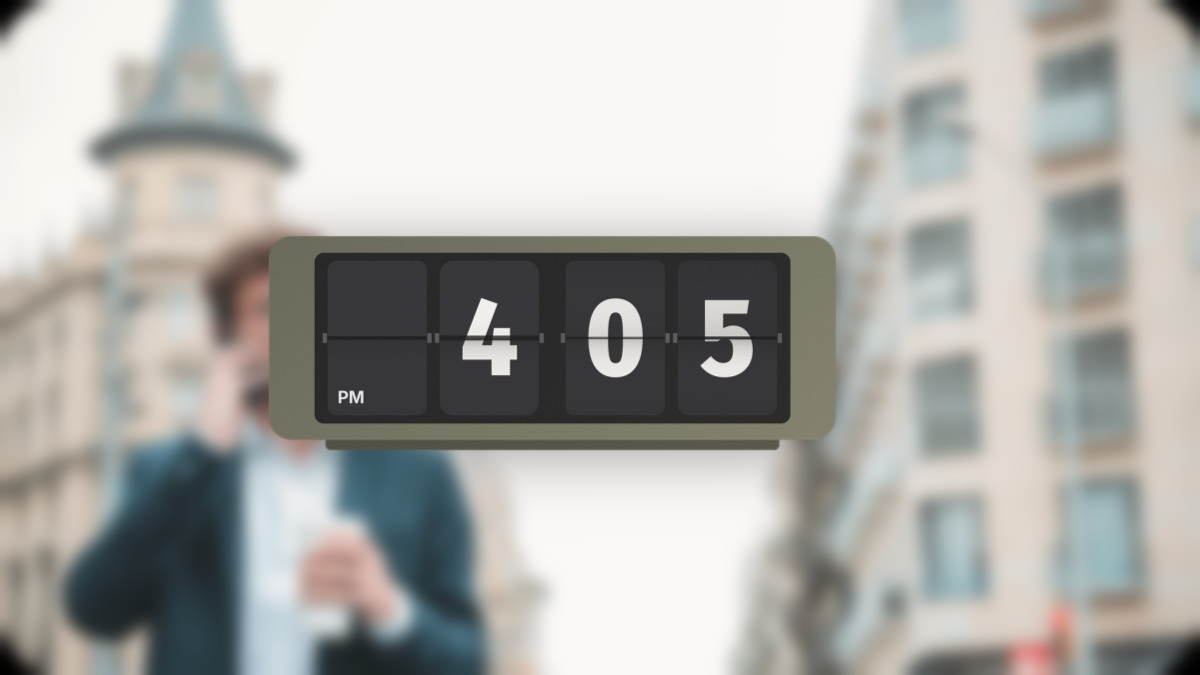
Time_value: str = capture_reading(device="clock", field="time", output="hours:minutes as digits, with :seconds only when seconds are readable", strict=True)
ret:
4:05
